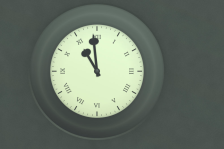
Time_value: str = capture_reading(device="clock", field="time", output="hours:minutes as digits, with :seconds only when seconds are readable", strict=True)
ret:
10:59
